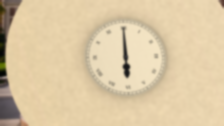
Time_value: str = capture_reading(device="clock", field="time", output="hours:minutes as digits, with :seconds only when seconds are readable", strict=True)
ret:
6:00
